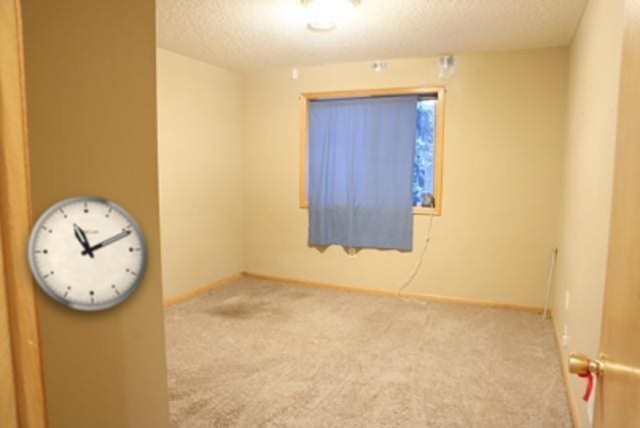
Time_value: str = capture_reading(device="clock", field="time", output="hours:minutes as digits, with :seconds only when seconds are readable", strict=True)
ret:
11:11
